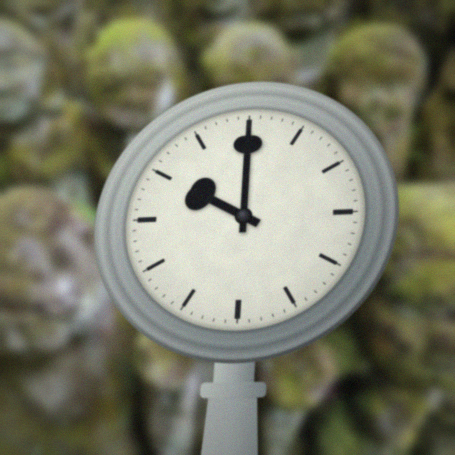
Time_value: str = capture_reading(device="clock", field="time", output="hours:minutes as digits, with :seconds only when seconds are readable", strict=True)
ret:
10:00
